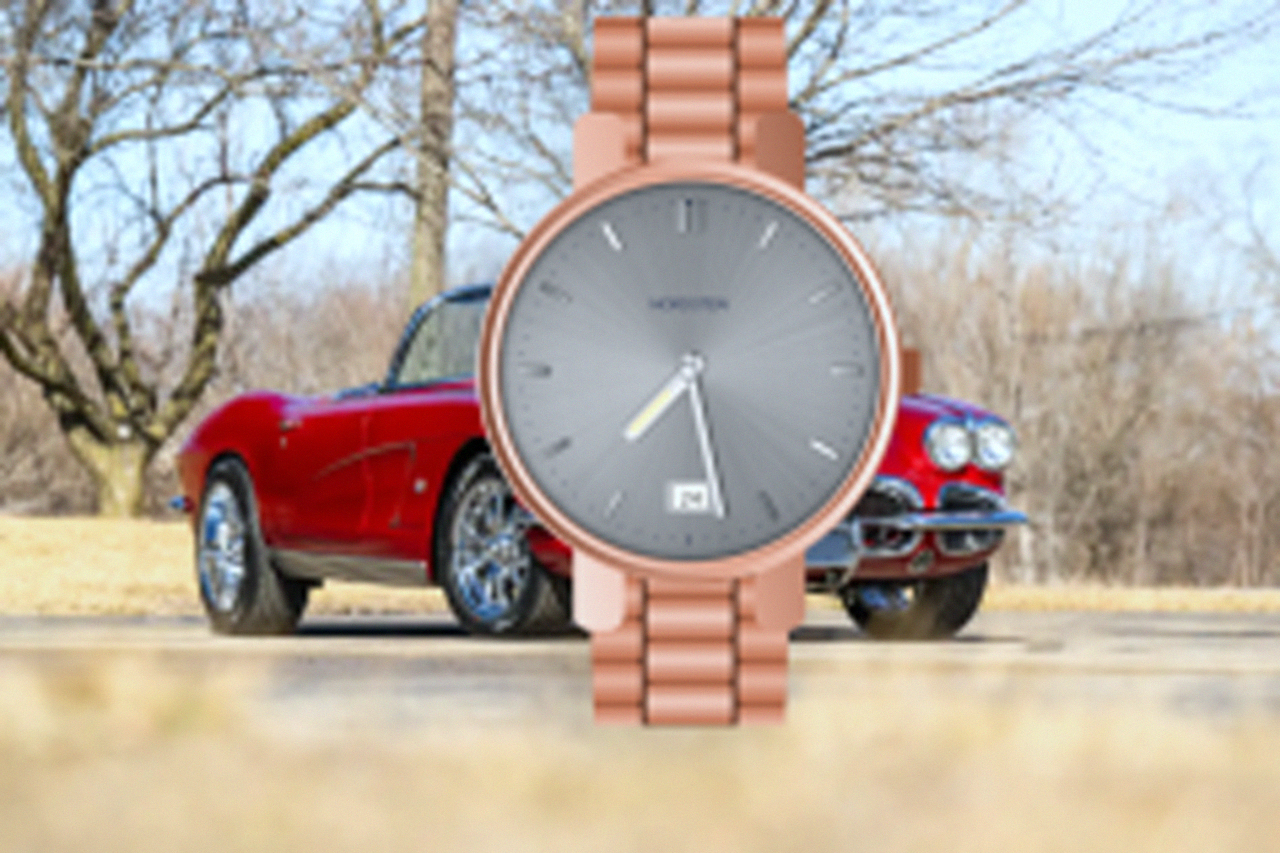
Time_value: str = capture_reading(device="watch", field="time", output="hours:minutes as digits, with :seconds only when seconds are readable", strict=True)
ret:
7:28
